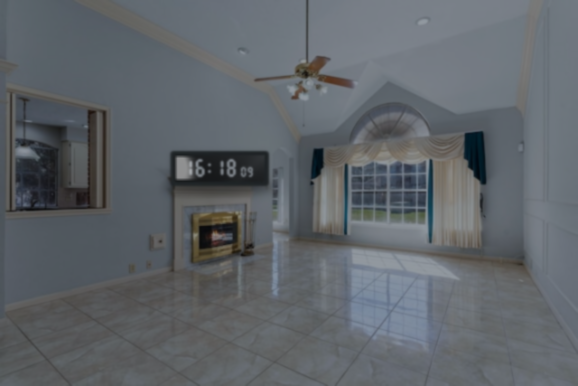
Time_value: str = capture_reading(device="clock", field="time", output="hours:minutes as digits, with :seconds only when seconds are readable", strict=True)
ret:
16:18
